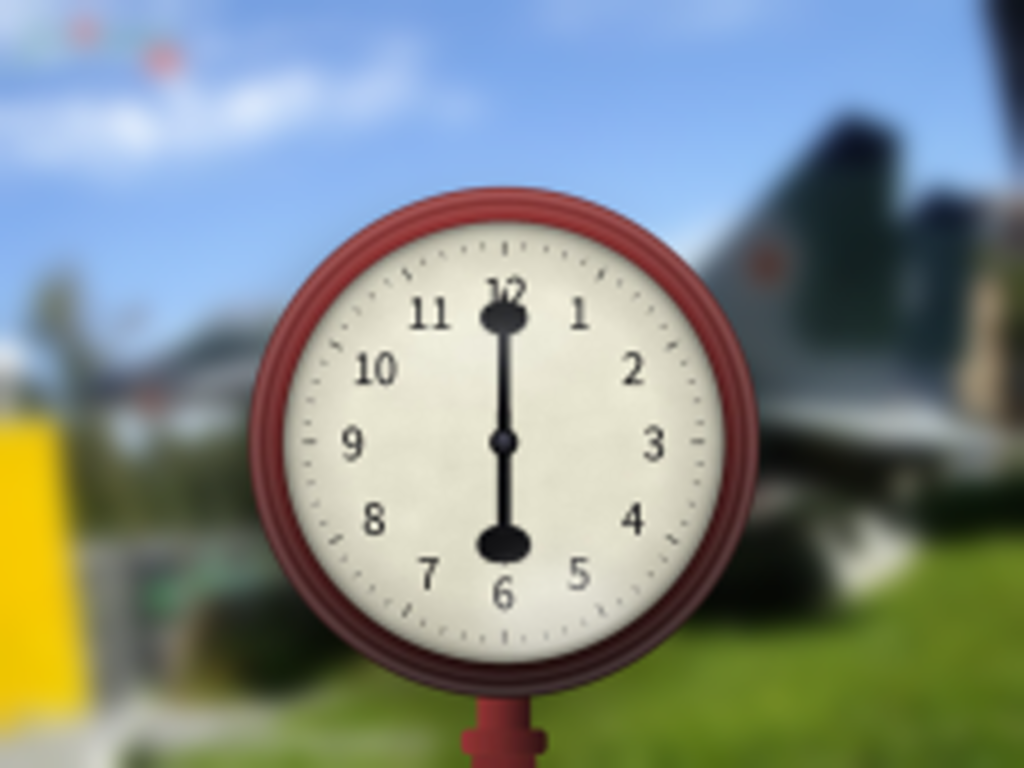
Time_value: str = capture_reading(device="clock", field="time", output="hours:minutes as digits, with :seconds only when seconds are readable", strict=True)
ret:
6:00
